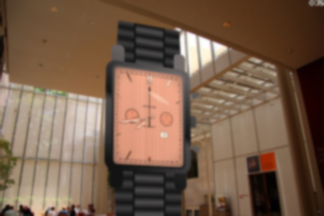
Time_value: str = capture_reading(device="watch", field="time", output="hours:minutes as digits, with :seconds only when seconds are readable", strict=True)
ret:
7:43
